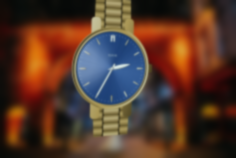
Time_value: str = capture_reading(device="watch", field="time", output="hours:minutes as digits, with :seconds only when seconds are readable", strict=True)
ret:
2:35
